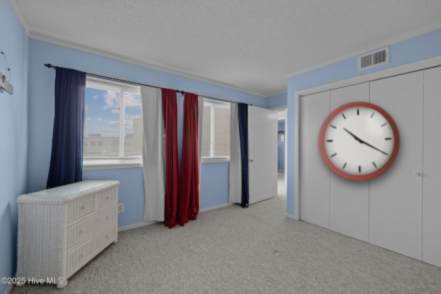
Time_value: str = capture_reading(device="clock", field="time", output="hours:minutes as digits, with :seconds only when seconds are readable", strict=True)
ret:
10:20
